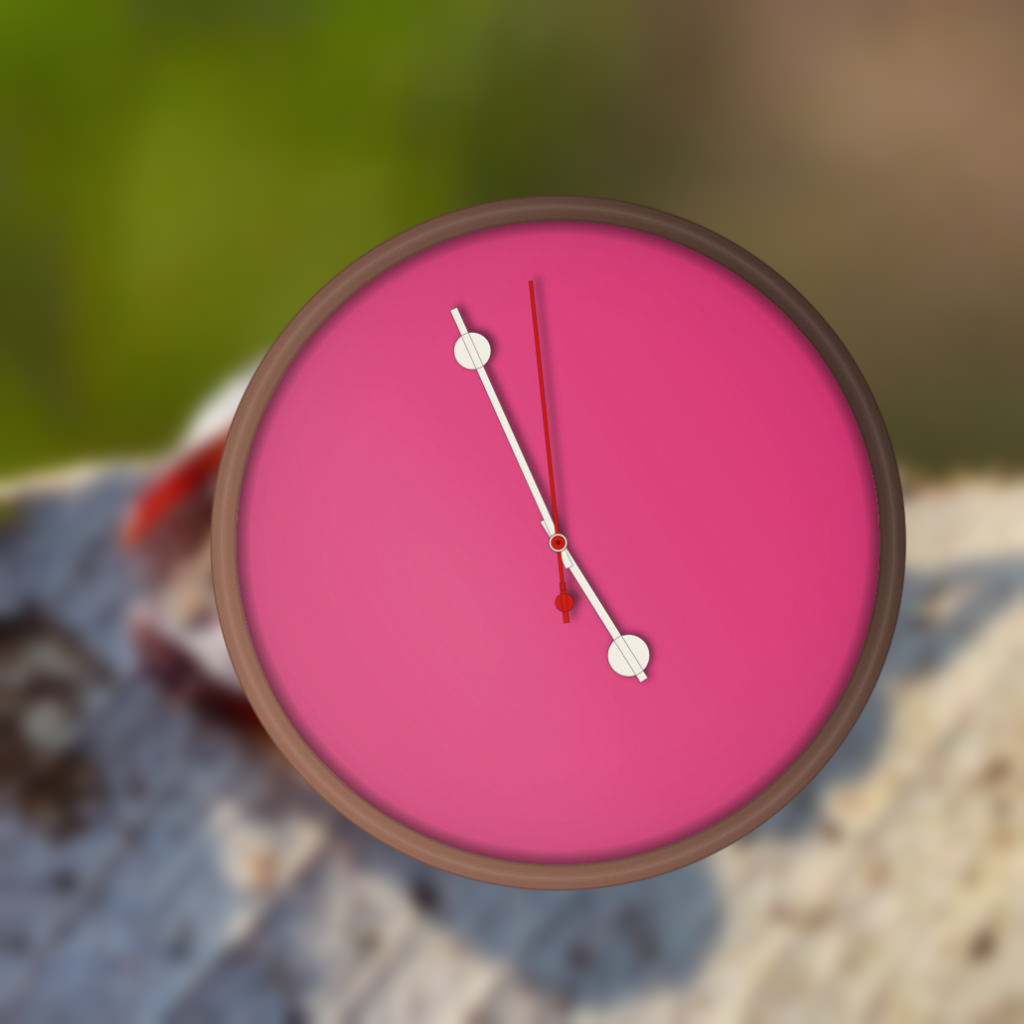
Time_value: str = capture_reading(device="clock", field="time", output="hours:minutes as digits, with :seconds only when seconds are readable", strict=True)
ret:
4:55:59
